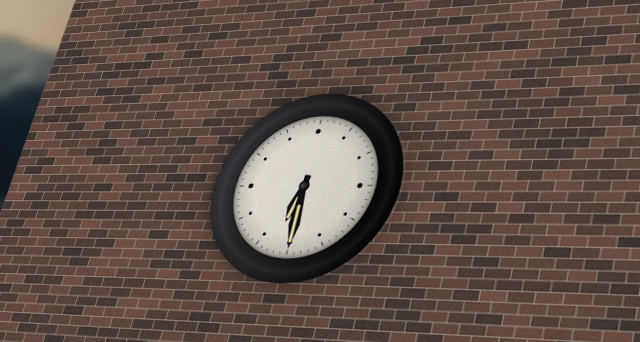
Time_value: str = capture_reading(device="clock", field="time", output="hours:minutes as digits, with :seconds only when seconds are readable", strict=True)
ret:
6:30
